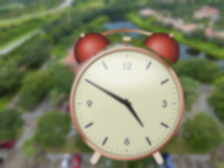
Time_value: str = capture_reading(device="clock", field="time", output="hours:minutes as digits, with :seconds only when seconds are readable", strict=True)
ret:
4:50
